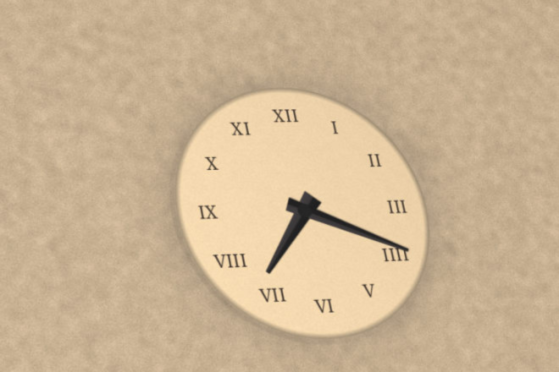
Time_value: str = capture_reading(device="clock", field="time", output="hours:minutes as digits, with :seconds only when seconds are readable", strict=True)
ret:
7:19
